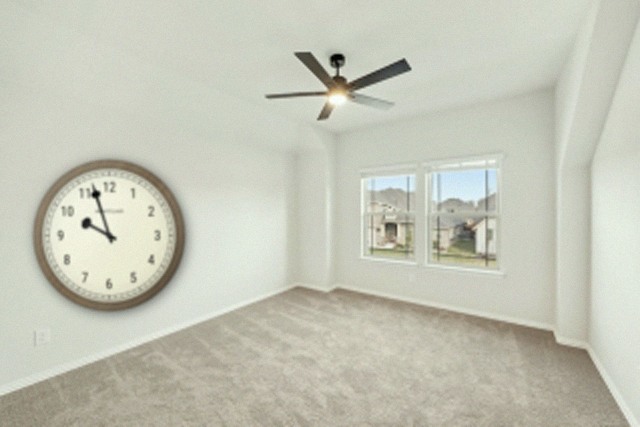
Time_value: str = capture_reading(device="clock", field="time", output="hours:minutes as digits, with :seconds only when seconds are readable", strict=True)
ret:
9:57
